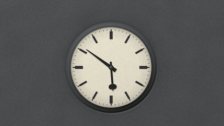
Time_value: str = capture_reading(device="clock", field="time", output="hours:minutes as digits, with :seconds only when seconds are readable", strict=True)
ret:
5:51
